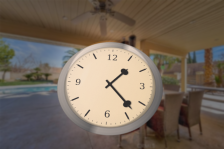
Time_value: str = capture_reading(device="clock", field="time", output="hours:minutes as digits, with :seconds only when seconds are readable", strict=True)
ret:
1:23
